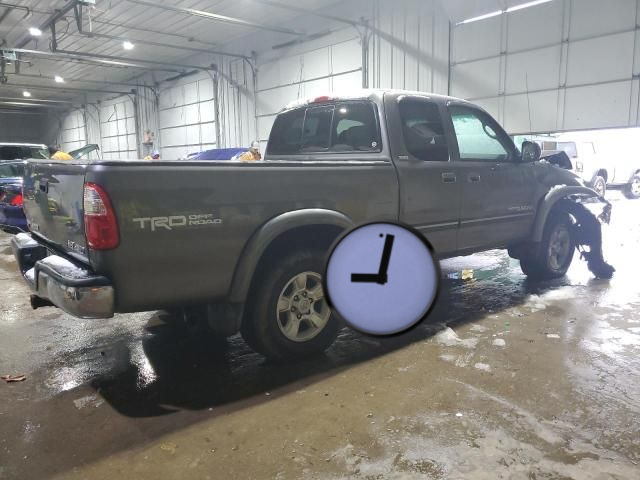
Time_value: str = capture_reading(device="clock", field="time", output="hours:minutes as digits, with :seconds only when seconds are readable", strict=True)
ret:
9:02
